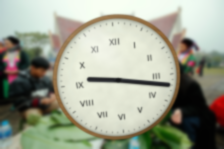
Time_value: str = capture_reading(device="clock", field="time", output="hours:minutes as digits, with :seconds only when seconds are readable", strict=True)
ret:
9:17
